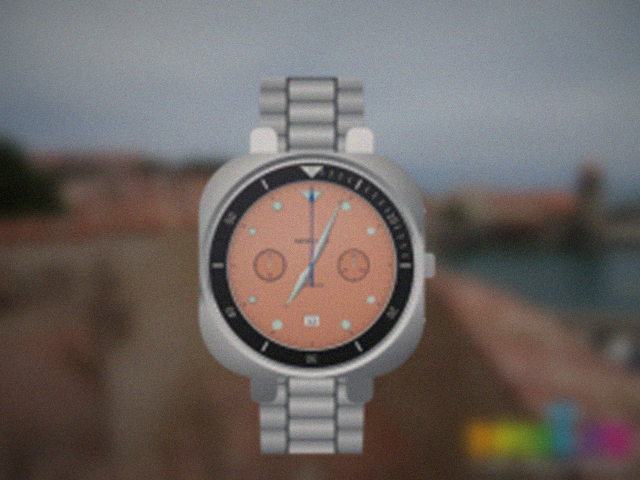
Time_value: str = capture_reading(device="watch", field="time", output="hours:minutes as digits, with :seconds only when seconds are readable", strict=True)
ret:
7:04
